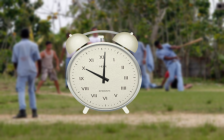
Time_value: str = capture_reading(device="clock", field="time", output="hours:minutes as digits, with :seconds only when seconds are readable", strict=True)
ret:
10:01
